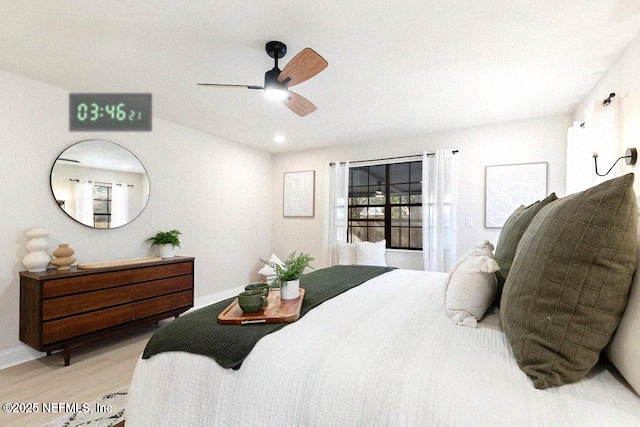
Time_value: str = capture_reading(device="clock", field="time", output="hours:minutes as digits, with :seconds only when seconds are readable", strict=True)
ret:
3:46
